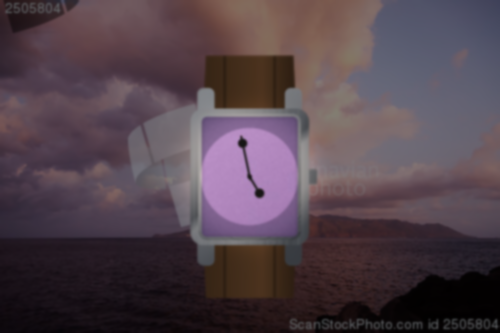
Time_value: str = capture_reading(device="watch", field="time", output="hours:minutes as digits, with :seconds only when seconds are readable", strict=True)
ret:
4:58
